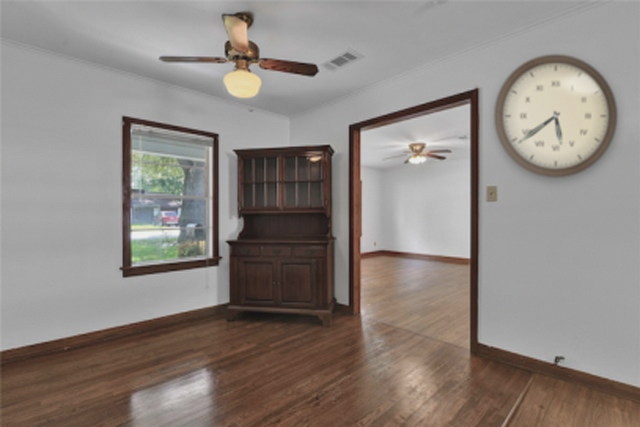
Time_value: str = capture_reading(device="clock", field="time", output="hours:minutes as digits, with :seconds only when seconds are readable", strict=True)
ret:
5:39
